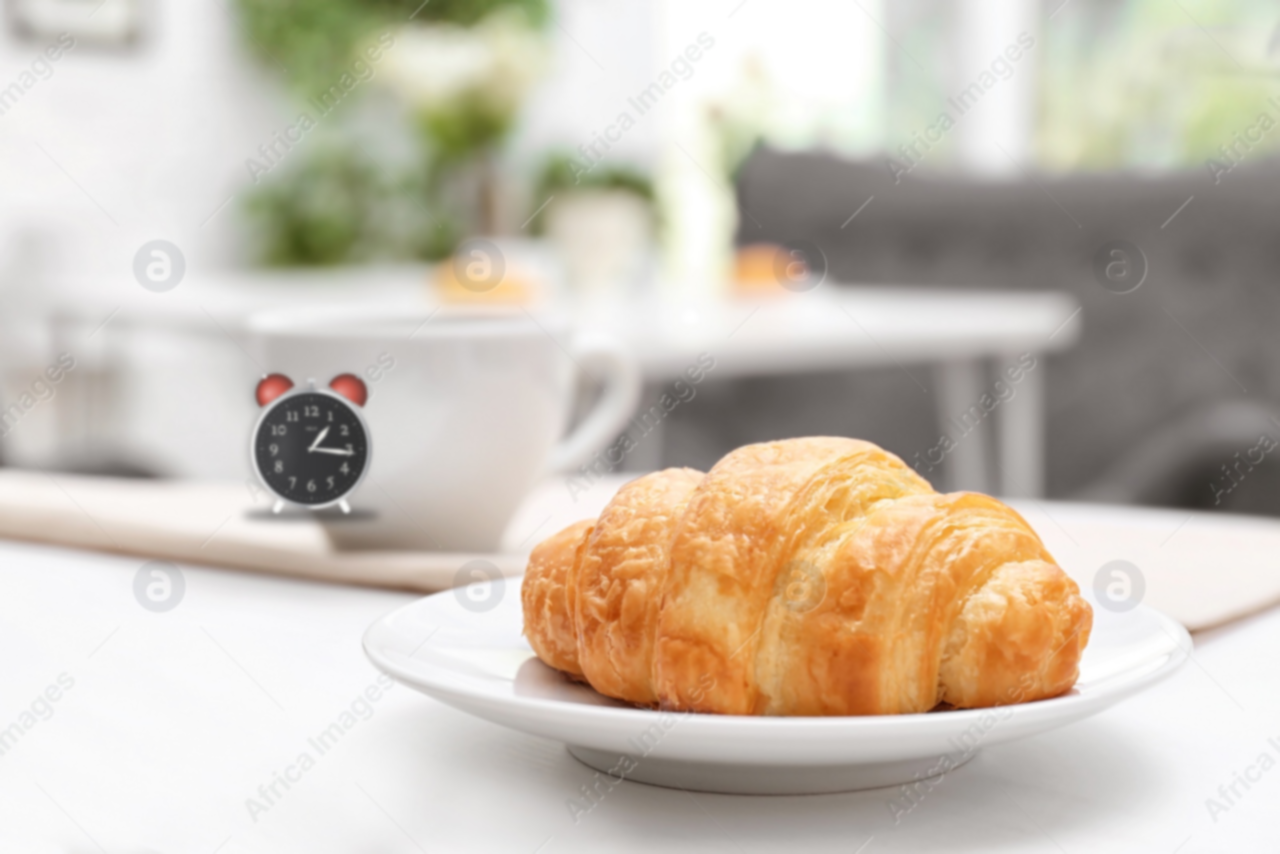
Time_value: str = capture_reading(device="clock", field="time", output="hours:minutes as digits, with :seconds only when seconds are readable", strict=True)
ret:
1:16
